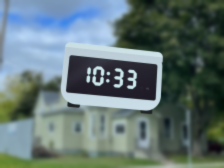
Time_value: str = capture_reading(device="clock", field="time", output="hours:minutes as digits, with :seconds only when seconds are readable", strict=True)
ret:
10:33
